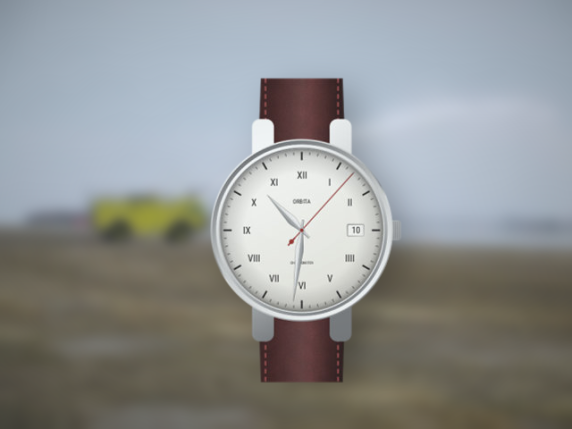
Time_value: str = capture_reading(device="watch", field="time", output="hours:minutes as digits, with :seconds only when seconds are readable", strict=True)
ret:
10:31:07
